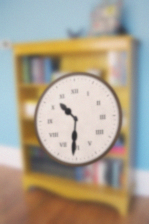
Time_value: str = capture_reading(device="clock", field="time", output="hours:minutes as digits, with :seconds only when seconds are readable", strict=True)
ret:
10:31
